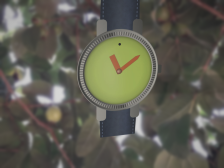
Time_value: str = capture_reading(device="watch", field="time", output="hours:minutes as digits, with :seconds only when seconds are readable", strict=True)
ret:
11:09
